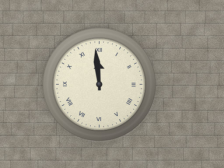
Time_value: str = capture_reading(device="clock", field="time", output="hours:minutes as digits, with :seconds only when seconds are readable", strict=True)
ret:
11:59
